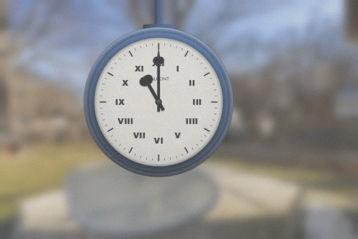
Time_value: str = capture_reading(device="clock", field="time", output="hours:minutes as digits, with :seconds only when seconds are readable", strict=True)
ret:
11:00
